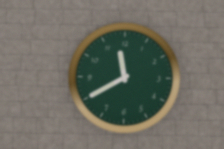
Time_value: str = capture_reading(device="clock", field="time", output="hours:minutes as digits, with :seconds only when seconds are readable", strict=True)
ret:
11:40
